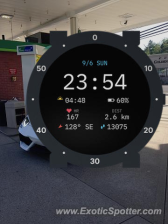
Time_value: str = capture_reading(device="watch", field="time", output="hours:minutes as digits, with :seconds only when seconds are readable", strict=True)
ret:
23:54
